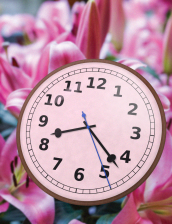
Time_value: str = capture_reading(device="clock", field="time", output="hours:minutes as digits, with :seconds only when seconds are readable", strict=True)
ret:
8:22:25
